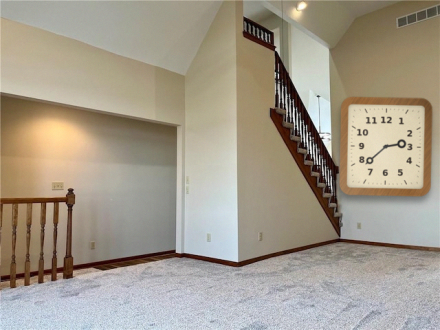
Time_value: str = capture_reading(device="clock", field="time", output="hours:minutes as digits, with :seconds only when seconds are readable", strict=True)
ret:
2:38
